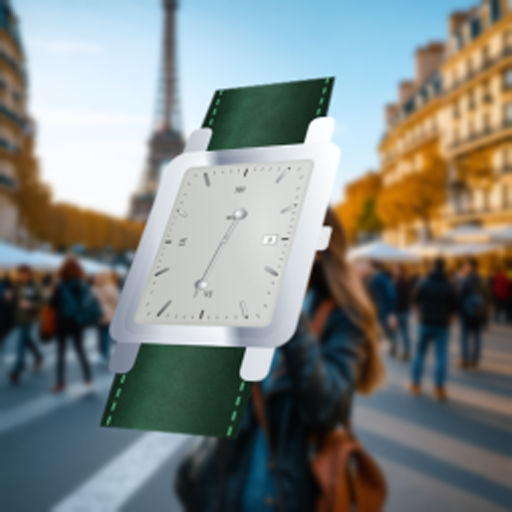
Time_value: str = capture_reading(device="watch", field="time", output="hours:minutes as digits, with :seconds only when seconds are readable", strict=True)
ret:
12:32
